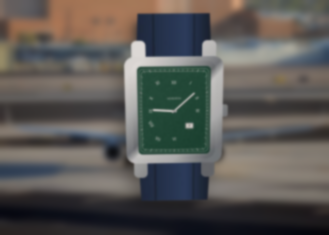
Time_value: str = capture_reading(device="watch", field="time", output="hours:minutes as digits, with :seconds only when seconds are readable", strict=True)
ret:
9:08
